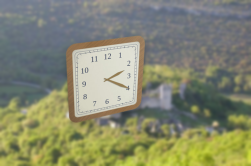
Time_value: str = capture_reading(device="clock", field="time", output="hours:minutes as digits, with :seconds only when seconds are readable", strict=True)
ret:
2:20
